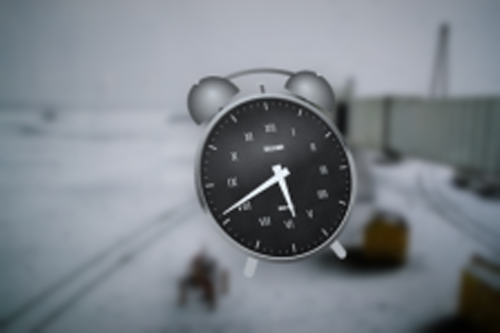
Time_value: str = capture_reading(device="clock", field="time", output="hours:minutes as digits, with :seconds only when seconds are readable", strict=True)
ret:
5:41
